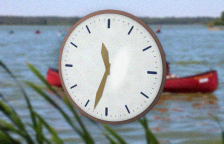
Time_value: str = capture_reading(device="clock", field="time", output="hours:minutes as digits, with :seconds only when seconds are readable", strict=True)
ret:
11:33
